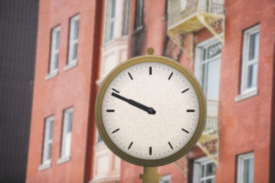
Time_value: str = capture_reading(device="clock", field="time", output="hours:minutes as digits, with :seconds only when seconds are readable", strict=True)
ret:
9:49
